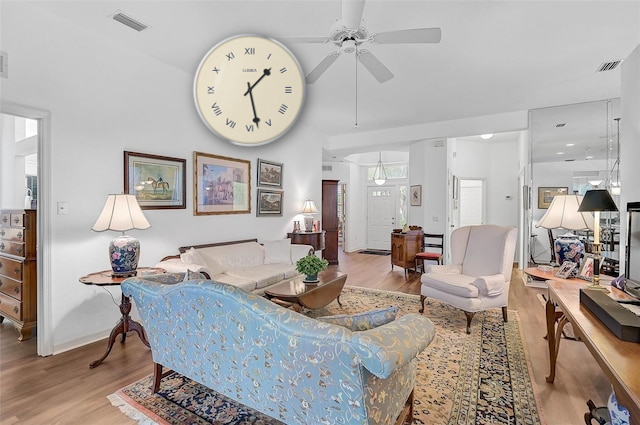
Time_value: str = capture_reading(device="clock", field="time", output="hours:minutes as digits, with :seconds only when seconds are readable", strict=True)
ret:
1:28
